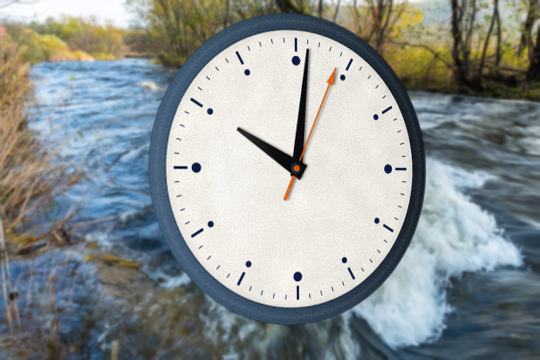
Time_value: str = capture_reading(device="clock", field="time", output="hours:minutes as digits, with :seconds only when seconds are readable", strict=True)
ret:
10:01:04
